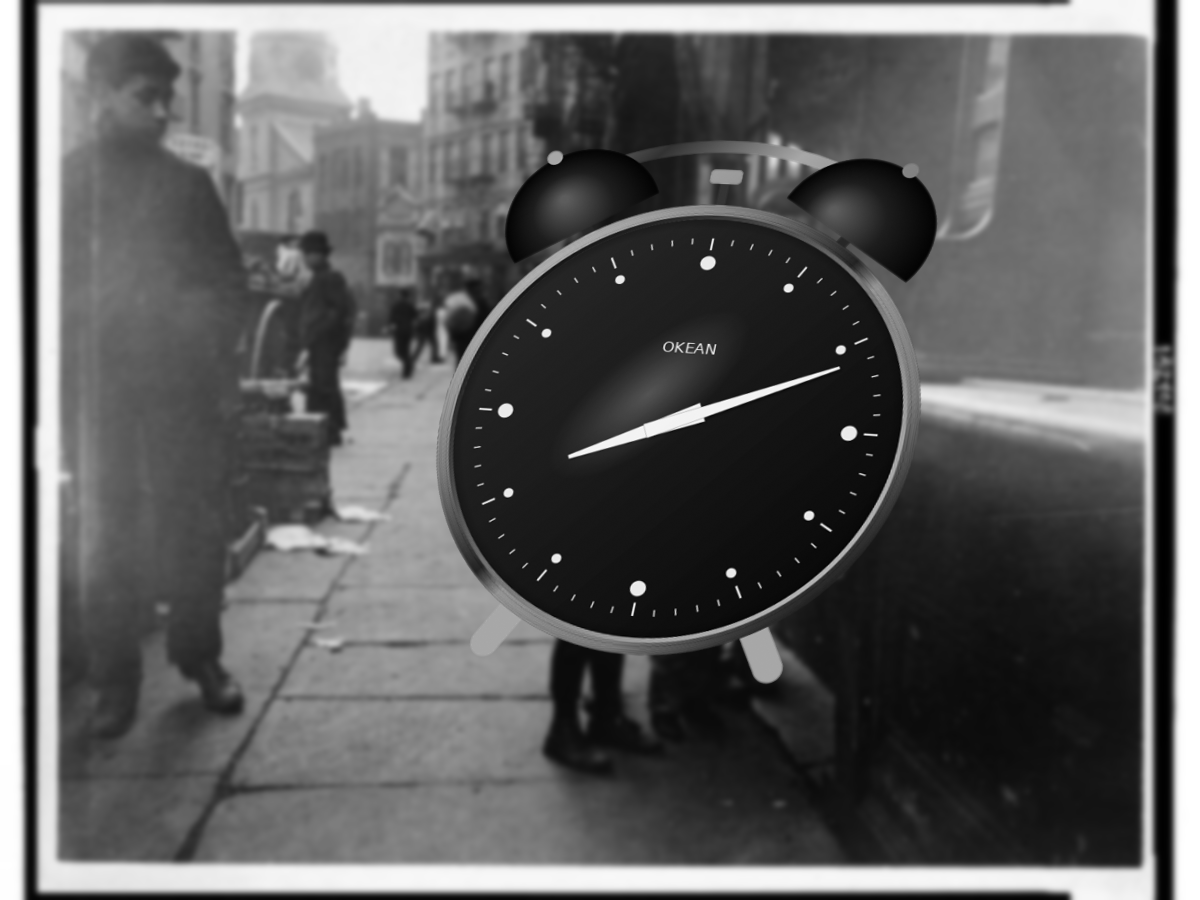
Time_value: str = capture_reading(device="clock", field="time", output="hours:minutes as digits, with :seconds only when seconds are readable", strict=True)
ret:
8:11
